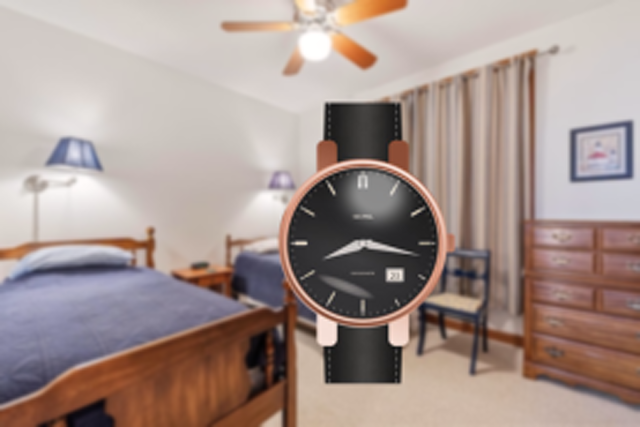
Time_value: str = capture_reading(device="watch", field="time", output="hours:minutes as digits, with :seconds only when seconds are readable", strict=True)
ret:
8:17
